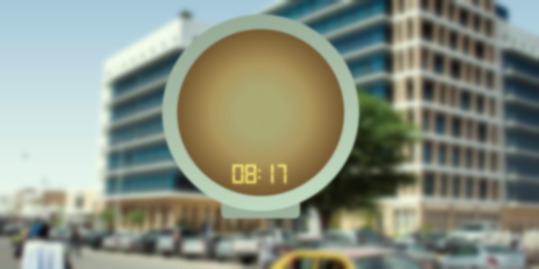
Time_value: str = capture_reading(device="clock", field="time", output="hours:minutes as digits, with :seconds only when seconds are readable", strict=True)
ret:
8:17
